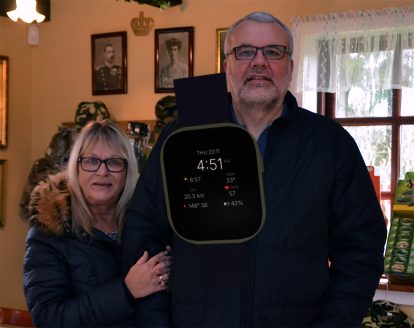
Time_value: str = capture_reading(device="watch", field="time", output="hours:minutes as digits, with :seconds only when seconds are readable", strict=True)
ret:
4:51
